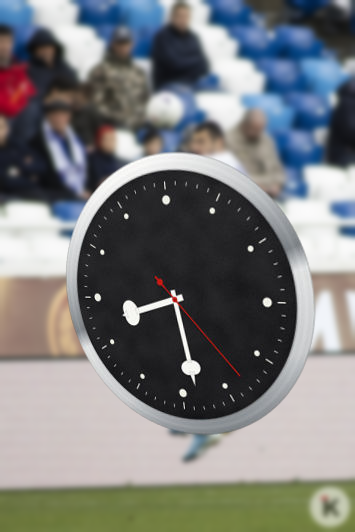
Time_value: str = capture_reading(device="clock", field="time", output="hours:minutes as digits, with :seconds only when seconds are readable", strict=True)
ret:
8:28:23
